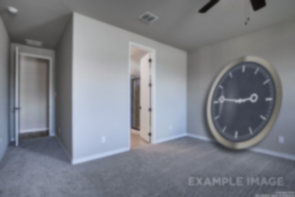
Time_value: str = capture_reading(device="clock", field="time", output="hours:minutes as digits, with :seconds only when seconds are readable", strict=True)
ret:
2:46
